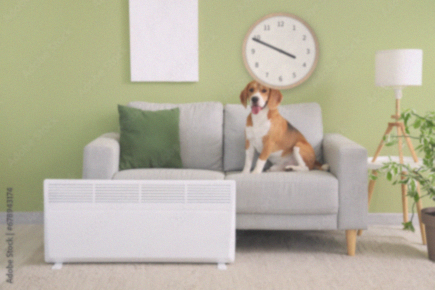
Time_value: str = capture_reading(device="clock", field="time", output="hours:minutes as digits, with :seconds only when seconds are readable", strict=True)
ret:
3:49
